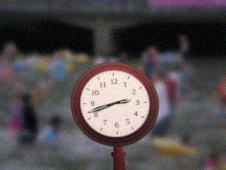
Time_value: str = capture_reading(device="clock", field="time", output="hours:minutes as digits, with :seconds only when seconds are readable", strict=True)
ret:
2:42
